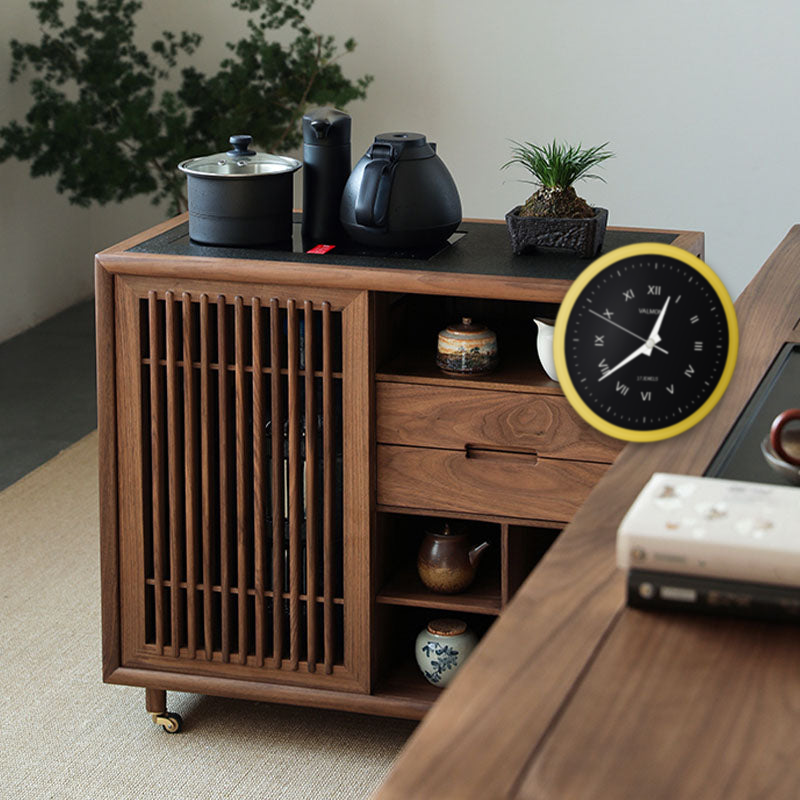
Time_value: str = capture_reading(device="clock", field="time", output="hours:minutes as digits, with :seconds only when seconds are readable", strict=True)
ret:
12:38:49
